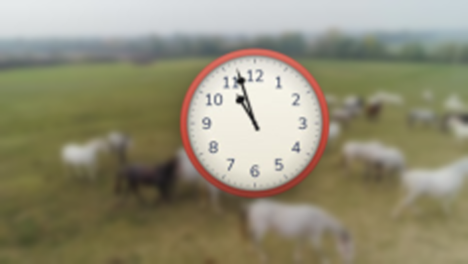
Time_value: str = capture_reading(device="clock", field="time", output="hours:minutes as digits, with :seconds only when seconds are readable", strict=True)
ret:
10:57
